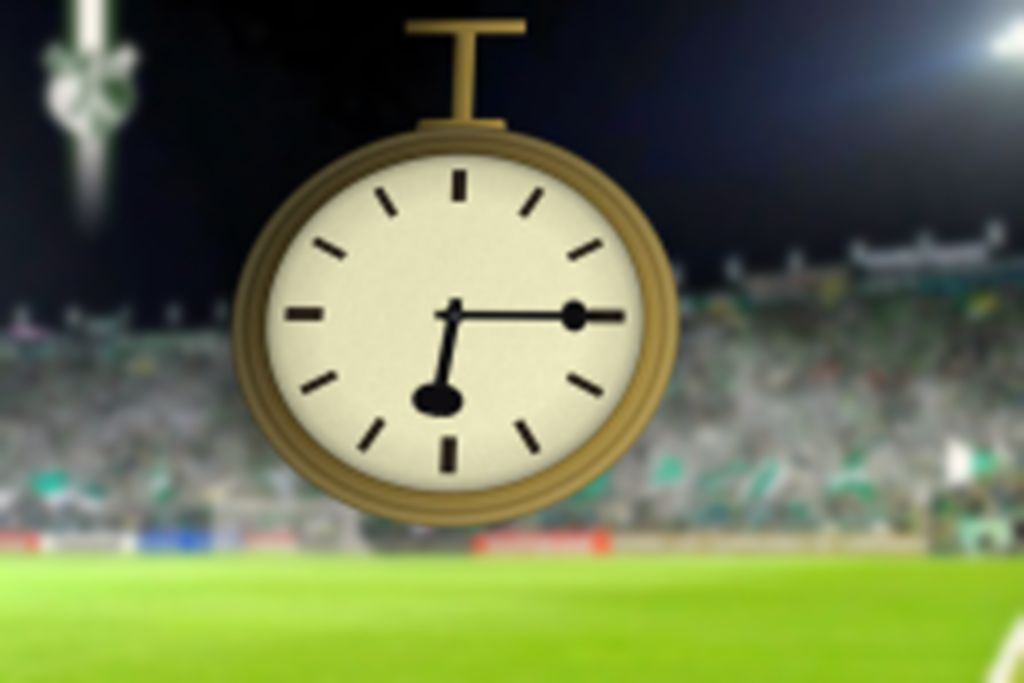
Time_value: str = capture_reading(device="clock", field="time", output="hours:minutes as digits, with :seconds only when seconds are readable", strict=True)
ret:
6:15
